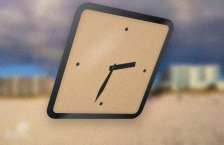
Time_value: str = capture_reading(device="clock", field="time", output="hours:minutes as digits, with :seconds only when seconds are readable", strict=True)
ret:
2:32
